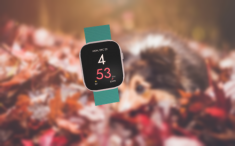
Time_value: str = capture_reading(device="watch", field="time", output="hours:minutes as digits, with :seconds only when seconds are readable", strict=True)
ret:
4:53
